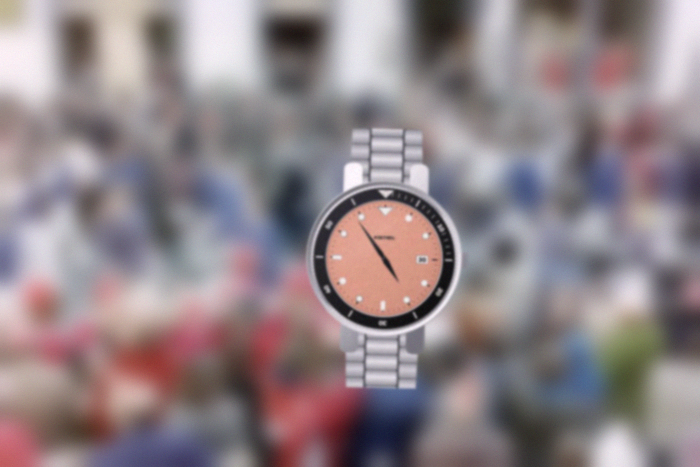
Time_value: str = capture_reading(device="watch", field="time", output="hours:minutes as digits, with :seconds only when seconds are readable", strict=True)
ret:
4:54
